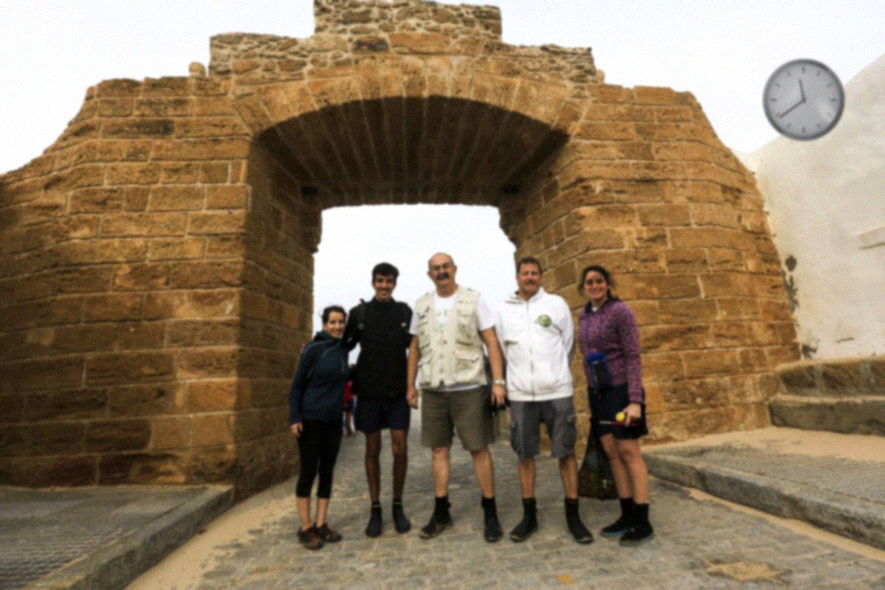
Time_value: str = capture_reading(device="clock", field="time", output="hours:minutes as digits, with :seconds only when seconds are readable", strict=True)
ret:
11:39
